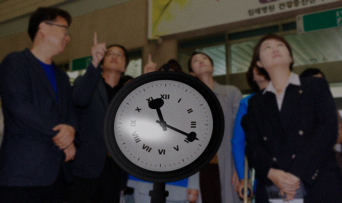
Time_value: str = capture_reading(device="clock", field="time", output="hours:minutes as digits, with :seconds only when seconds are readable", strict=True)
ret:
11:19
